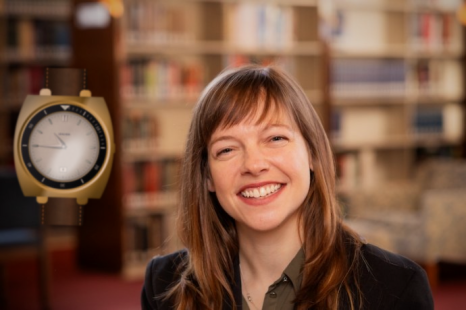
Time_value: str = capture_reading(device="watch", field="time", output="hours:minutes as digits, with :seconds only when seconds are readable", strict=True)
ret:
10:45
